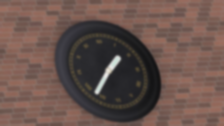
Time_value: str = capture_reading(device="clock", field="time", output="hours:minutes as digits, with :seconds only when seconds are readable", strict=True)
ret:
1:37
